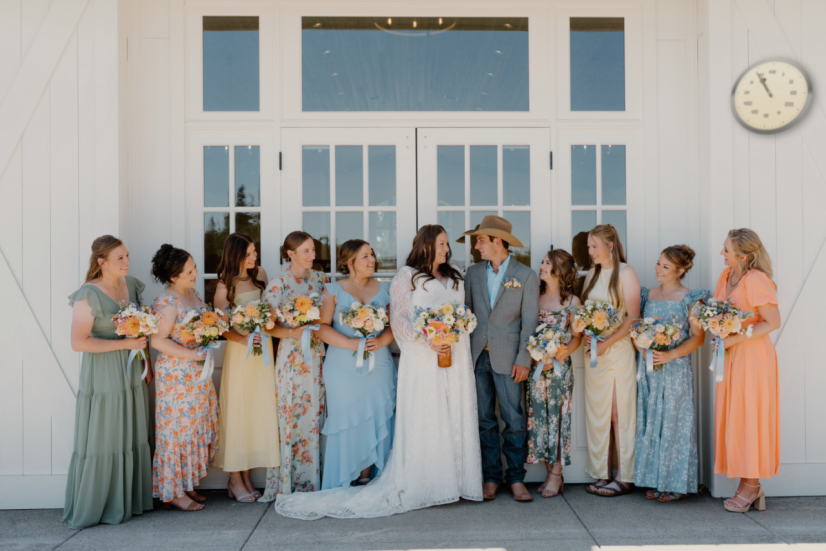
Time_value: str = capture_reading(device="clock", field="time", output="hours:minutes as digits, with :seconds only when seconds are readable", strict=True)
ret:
10:54
